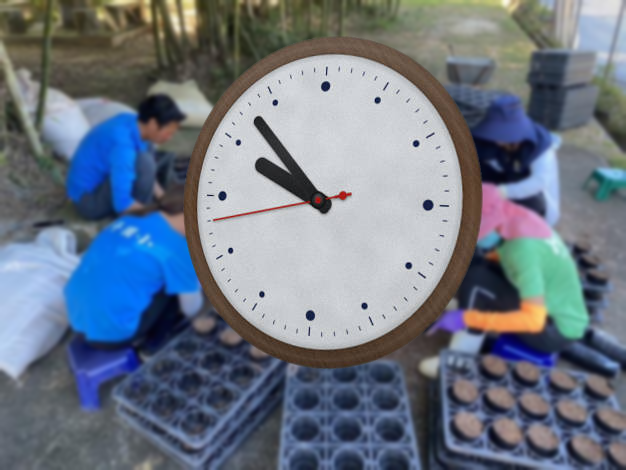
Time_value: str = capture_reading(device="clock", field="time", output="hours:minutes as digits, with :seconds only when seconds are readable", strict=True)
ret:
9:52:43
